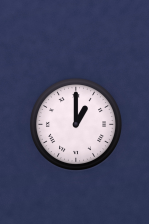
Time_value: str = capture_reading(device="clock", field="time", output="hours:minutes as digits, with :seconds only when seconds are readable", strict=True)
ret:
1:00
